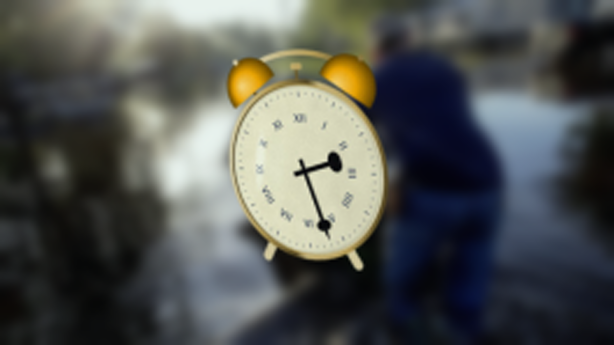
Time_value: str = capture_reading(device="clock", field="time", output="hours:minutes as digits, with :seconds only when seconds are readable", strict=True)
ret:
2:27
